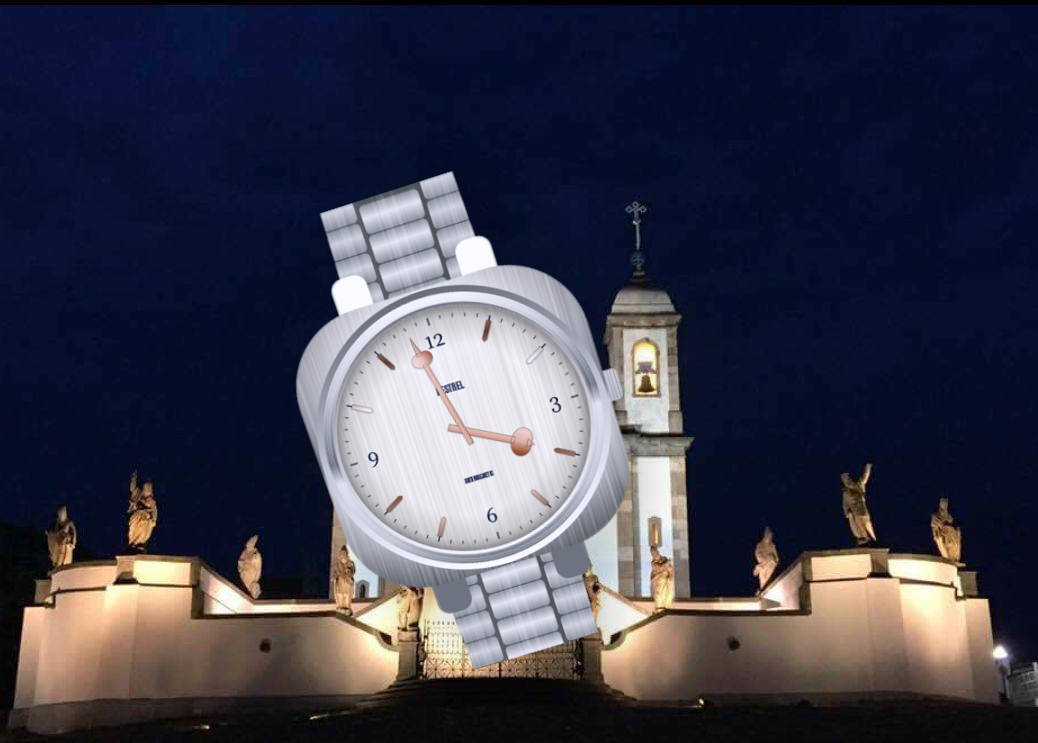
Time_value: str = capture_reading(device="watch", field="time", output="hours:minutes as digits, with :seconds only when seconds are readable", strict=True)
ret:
3:58
